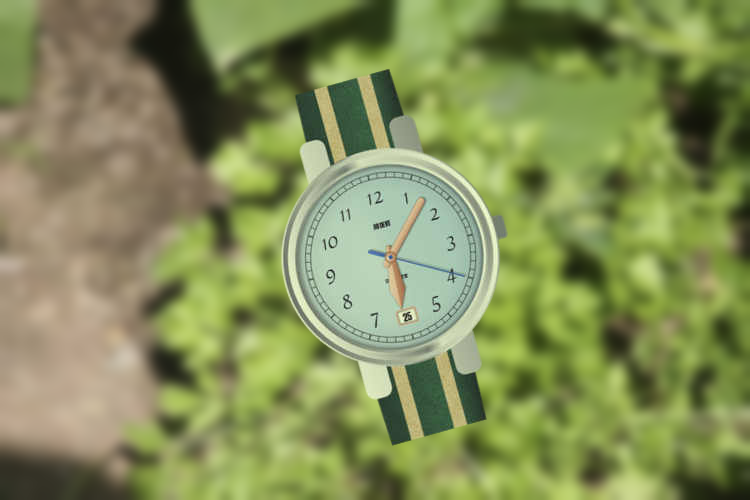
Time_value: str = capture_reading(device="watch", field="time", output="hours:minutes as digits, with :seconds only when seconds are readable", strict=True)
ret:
6:07:20
